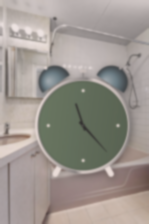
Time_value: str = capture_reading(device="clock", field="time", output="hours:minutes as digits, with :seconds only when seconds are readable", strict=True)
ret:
11:23
